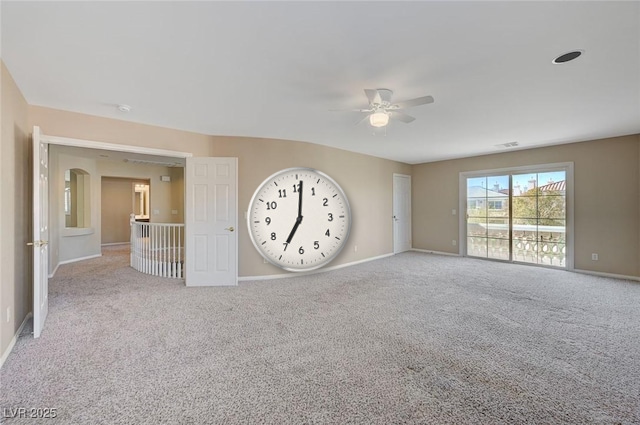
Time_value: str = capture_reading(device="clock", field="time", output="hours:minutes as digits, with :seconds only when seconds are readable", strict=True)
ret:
7:01
